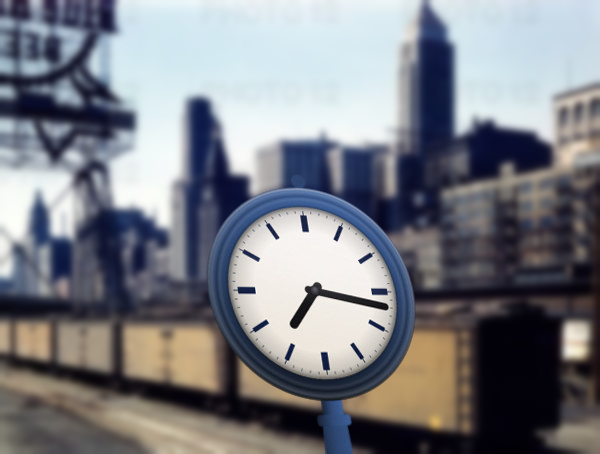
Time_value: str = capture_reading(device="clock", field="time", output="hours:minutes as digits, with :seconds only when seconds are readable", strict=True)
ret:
7:17
